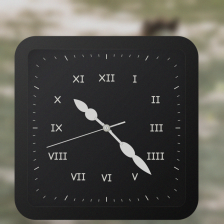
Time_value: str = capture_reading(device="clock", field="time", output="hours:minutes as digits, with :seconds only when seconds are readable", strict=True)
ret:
10:22:42
